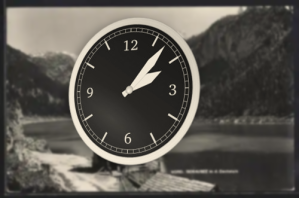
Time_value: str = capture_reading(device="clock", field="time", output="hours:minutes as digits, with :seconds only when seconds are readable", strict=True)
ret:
2:07
